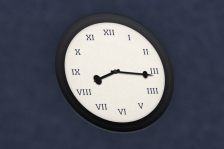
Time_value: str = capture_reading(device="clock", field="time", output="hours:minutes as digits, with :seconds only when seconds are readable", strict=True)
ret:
8:16
